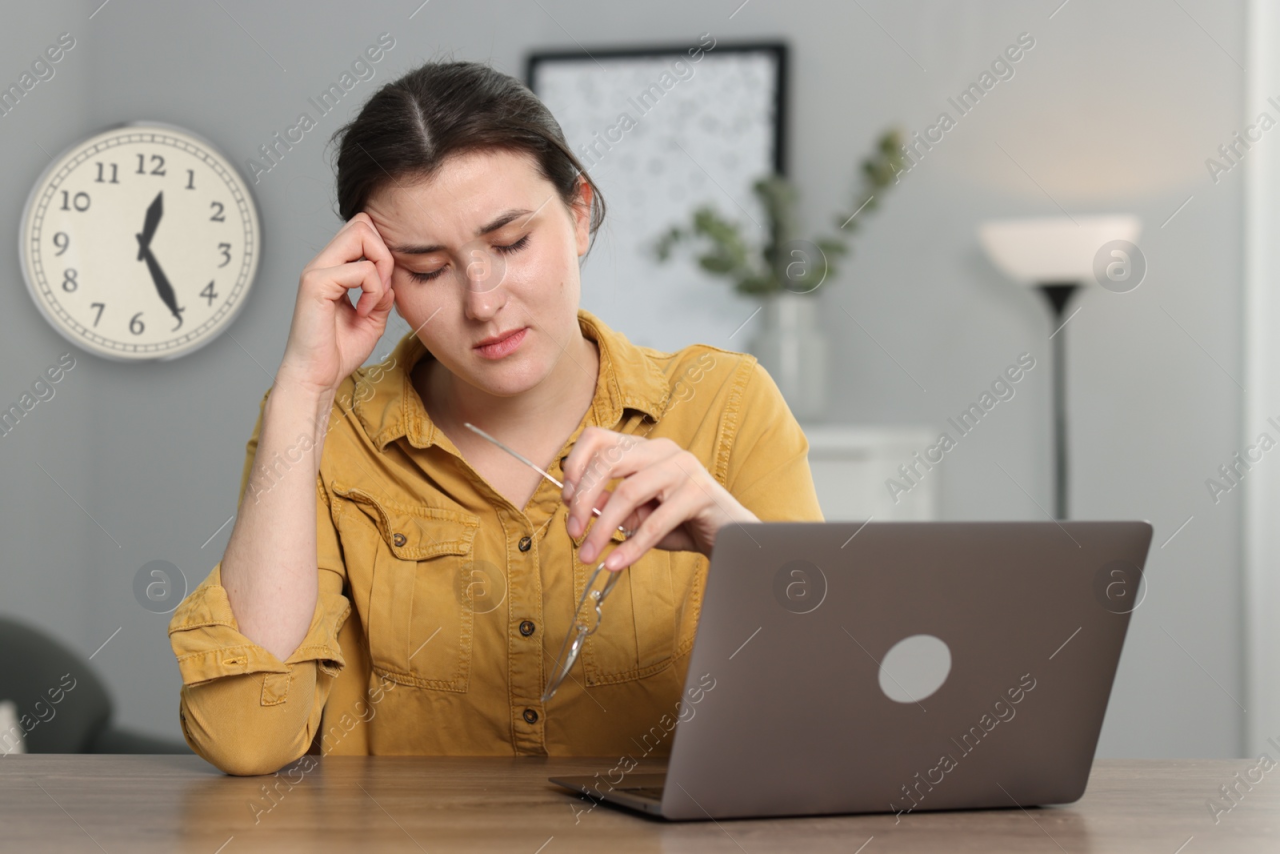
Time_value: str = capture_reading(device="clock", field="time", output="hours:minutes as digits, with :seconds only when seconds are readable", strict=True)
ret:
12:25
